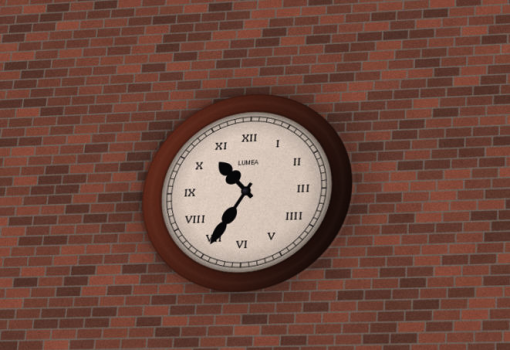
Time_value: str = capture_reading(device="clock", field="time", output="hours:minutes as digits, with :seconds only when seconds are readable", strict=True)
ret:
10:35
